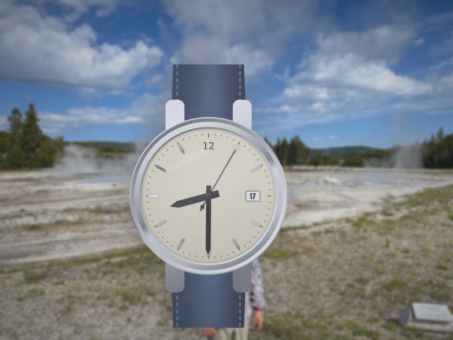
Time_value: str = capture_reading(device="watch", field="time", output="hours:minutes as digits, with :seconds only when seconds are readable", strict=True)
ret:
8:30:05
